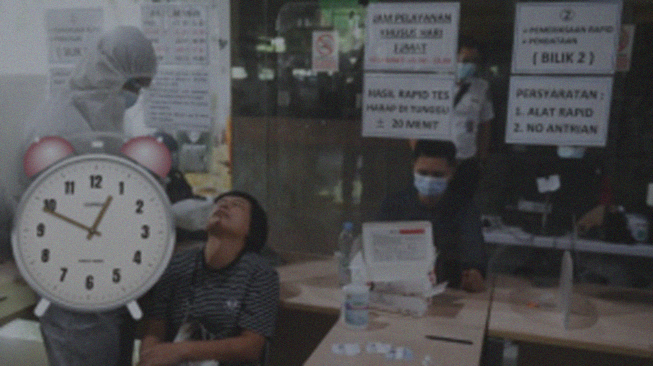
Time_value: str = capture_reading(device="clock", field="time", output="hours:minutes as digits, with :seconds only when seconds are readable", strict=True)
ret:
12:49
